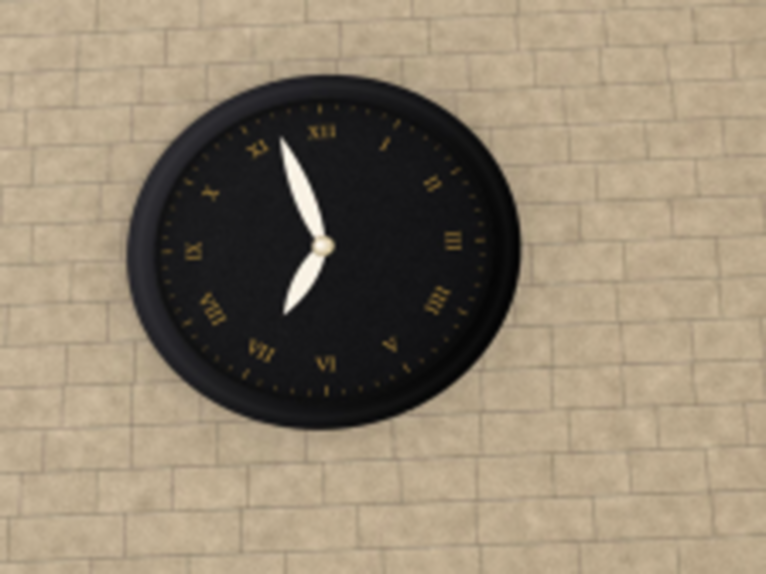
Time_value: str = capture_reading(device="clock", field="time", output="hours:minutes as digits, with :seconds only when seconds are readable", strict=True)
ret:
6:57
